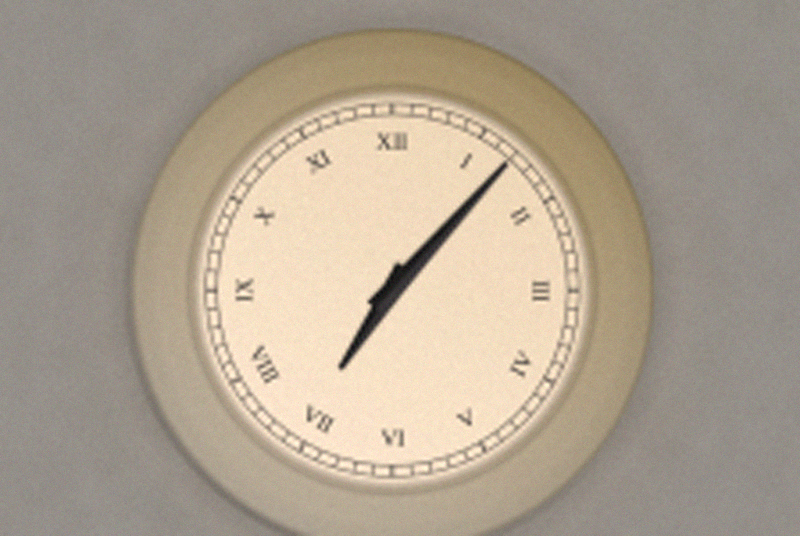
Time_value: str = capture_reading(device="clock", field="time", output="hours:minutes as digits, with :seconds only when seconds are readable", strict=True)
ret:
7:07
